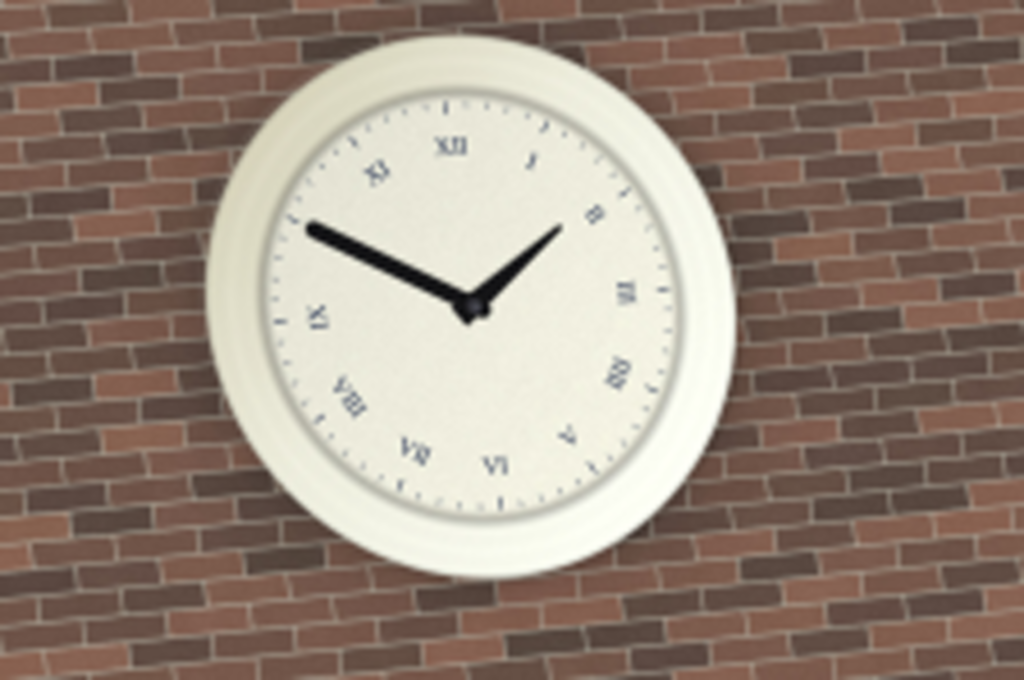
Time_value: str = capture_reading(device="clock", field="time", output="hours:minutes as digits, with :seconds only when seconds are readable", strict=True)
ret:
1:50
